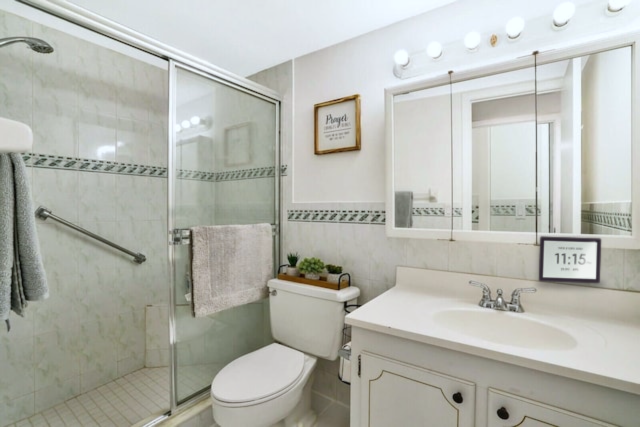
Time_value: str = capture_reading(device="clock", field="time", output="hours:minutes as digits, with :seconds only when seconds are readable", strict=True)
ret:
11:15
